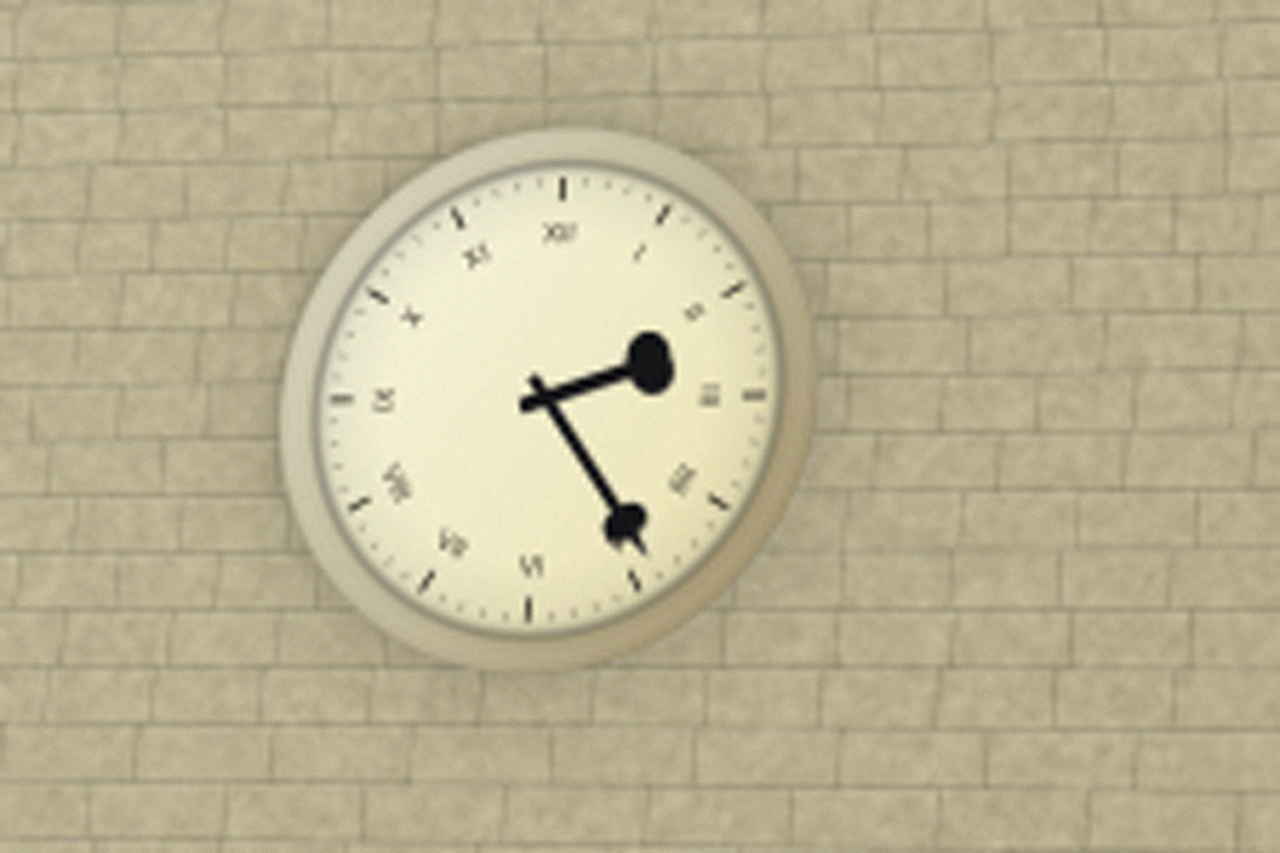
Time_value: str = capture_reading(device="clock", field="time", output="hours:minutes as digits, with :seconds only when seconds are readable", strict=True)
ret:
2:24
